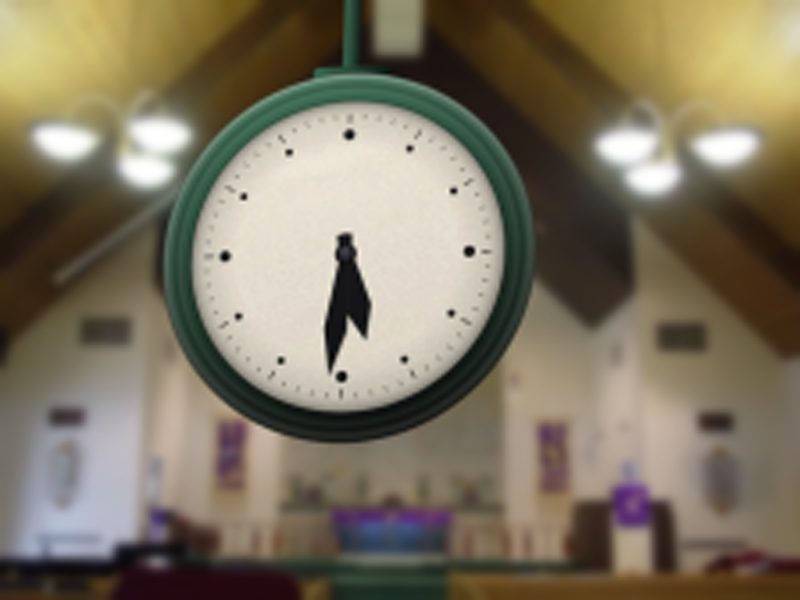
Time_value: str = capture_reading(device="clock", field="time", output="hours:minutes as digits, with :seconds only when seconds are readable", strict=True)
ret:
5:31
